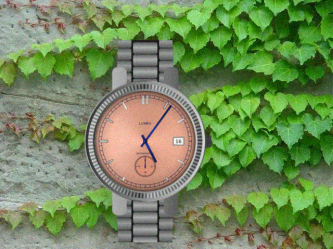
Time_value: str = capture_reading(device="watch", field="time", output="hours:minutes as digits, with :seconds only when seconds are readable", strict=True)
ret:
5:06
